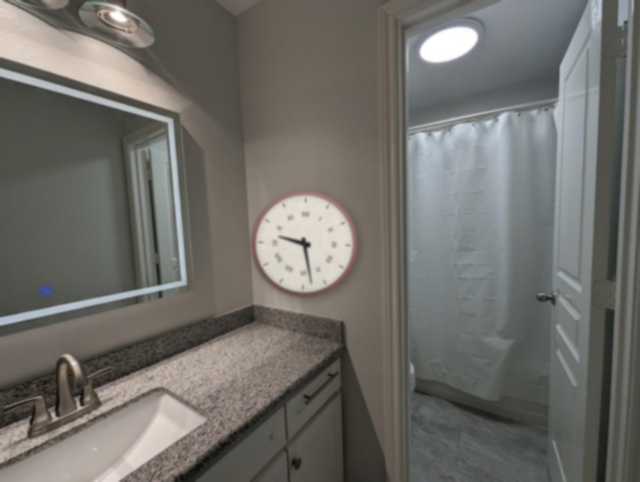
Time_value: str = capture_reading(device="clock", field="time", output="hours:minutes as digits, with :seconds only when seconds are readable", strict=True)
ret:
9:28
